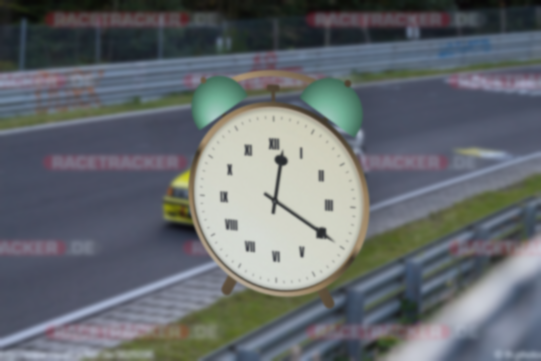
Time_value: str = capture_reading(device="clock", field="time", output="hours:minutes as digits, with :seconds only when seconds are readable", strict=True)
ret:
12:20
